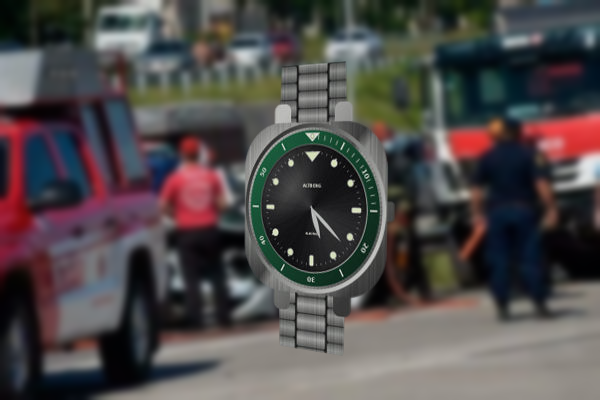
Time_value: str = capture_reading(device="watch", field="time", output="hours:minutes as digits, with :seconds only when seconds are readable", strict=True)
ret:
5:22
